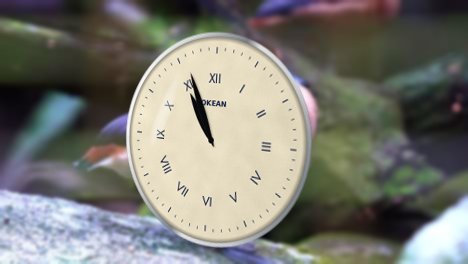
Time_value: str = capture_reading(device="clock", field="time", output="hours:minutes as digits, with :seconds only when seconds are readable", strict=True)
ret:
10:56
